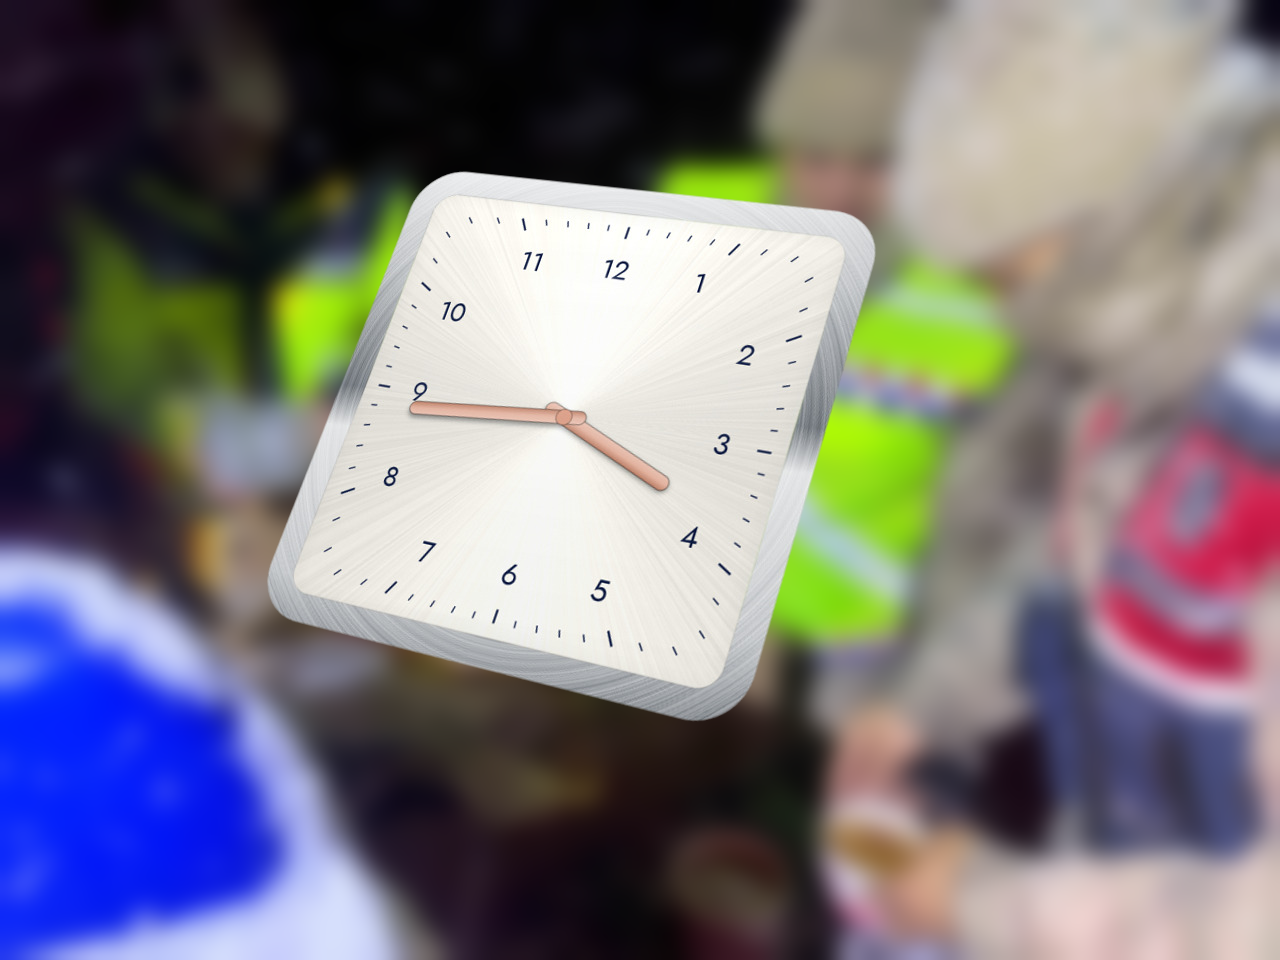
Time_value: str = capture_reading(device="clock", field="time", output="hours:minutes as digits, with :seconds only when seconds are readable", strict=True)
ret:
3:44
